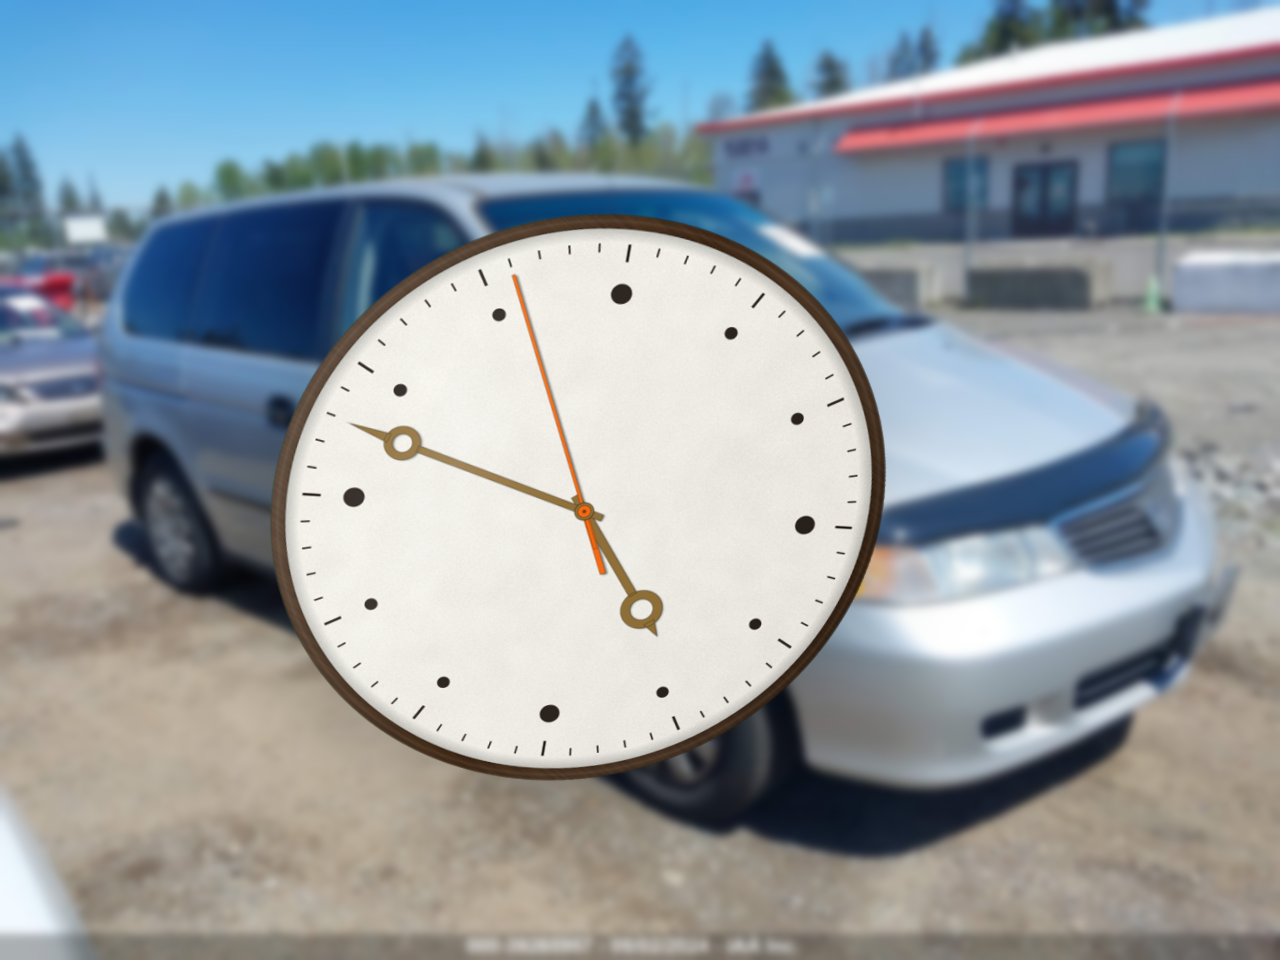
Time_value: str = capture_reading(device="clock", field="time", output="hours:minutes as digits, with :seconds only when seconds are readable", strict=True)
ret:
4:47:56
